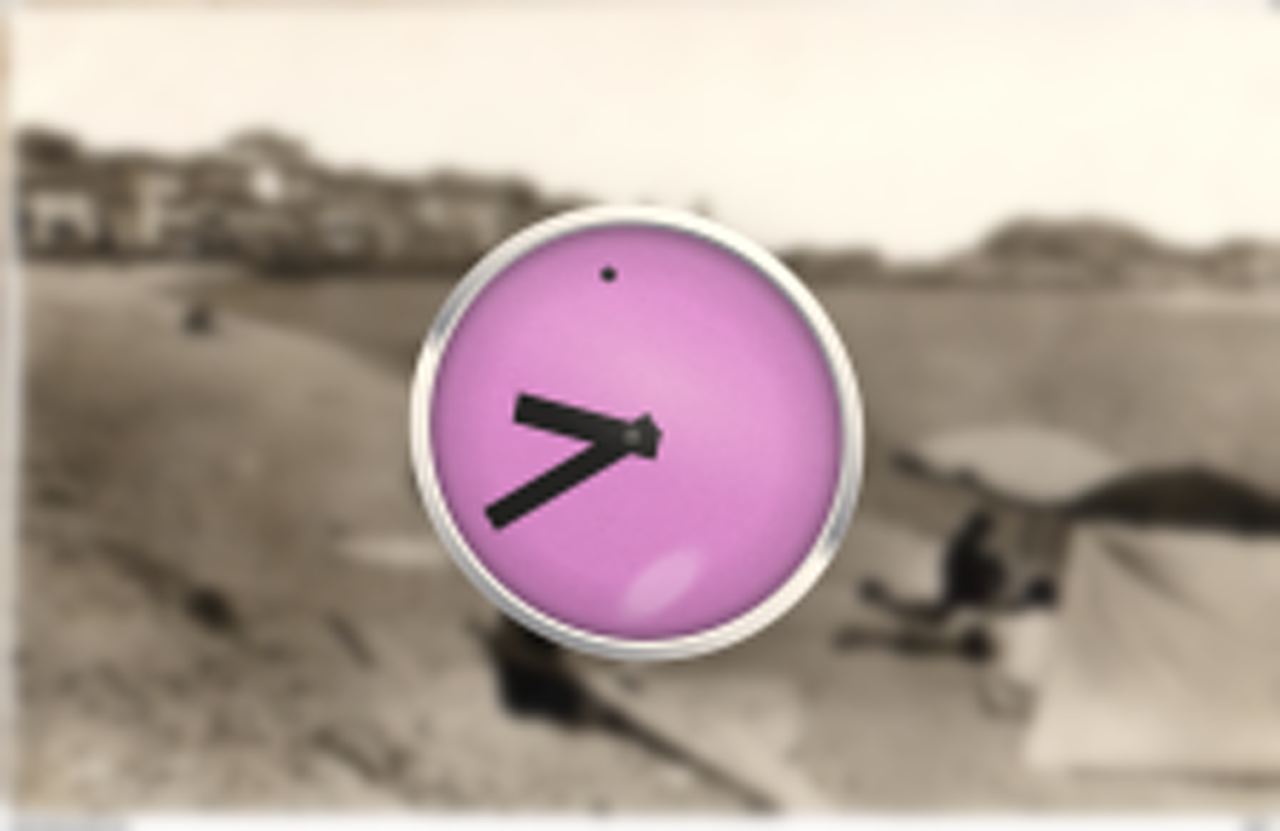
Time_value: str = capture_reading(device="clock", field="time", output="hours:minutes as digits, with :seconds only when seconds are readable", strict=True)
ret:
9:41
